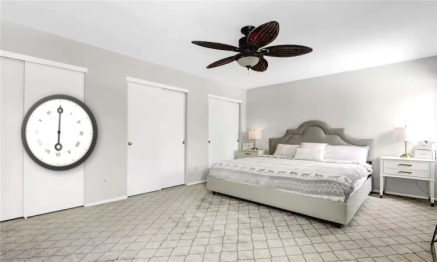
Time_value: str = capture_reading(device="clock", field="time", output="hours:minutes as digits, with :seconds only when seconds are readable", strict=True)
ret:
6:00
